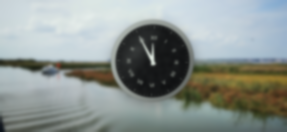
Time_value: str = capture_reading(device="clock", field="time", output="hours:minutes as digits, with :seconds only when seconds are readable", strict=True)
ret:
11:55
